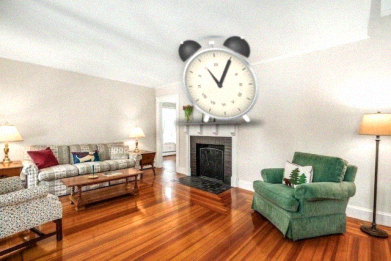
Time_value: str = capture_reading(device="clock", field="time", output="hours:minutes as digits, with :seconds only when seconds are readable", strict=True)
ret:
11:05
